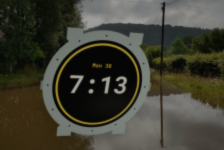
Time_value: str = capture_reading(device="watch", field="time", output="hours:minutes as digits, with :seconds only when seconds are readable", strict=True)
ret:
7:13
